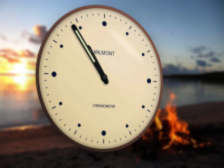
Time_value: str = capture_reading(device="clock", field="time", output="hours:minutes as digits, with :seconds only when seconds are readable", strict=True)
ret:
10:54
